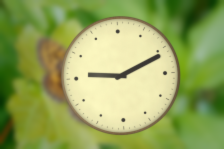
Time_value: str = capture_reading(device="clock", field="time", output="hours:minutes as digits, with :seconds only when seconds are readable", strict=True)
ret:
9:11
